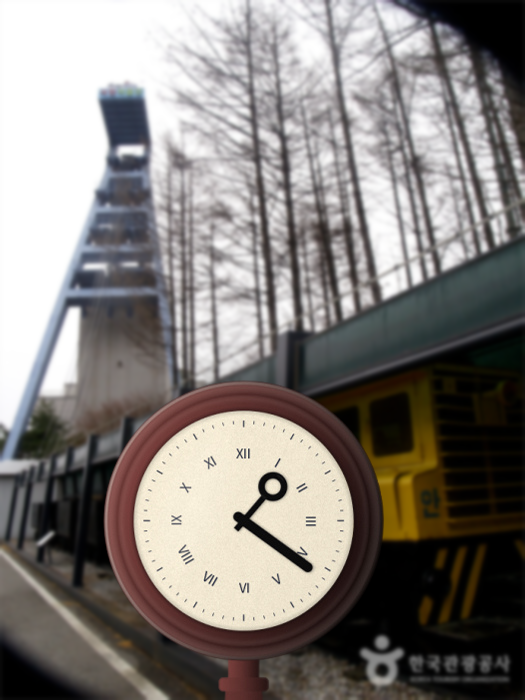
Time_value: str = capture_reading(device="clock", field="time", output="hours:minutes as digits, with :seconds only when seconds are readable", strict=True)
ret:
1:21
